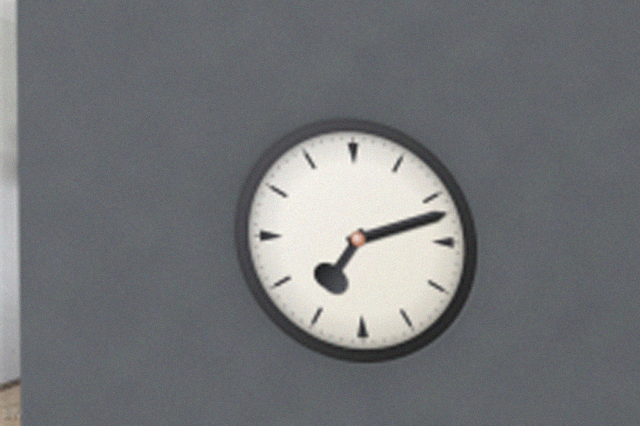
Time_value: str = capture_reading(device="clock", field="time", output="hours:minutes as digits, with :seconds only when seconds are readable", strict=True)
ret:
7:12
